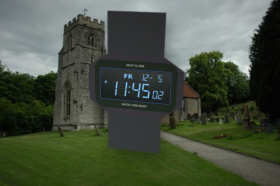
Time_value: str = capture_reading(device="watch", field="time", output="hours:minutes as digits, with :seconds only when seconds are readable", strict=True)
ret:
11:45:02
